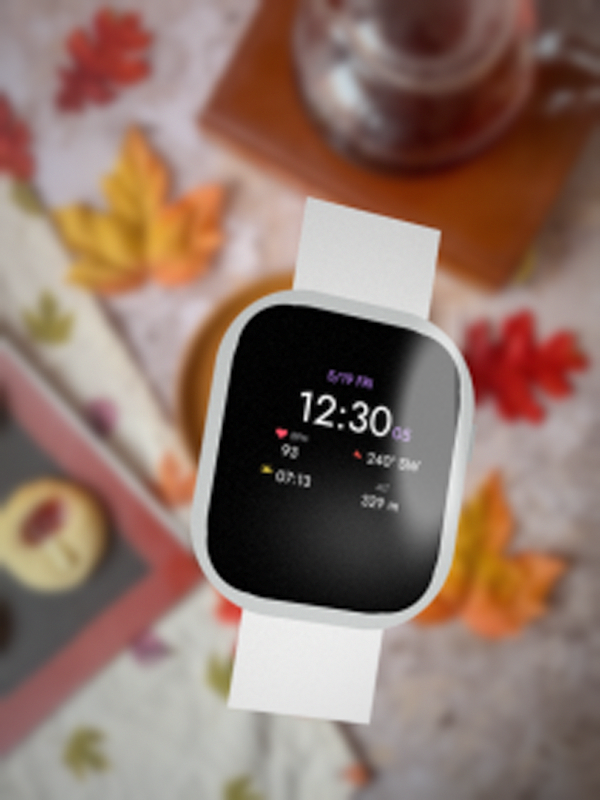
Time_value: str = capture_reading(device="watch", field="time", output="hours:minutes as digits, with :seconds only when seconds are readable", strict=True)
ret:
12:30
